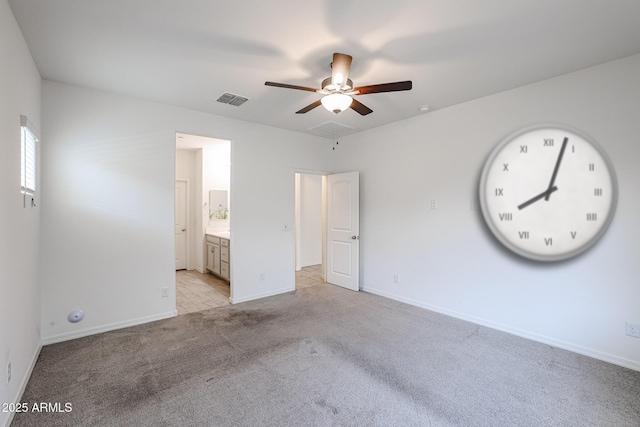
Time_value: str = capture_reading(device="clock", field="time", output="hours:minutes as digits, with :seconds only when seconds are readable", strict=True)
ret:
8:03
